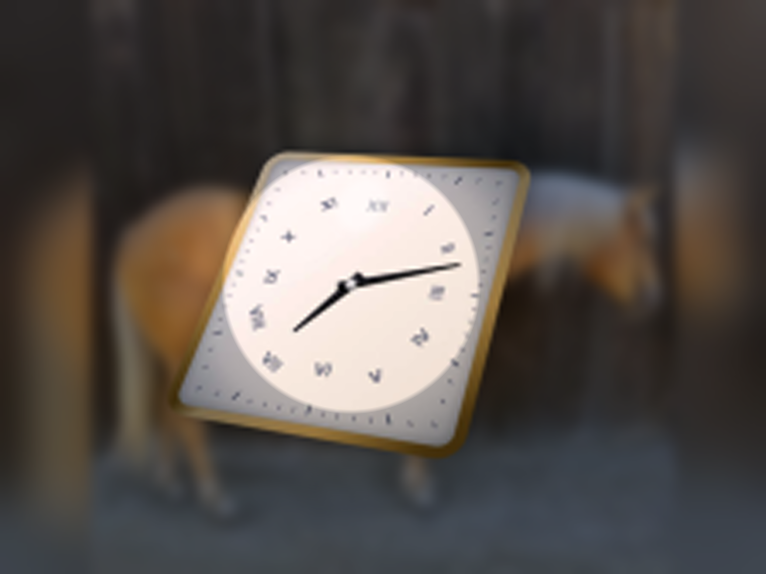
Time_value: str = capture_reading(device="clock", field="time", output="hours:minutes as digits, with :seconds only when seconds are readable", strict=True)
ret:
7:12
